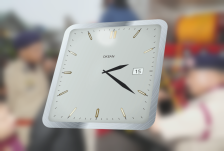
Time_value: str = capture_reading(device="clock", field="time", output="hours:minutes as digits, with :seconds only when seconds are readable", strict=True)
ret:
2:21
